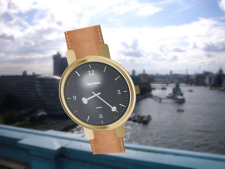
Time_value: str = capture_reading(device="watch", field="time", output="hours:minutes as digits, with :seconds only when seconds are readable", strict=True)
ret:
8:23
